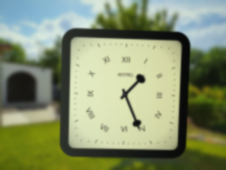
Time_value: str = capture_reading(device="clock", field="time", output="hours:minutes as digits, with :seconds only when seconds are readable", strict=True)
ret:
1:26
